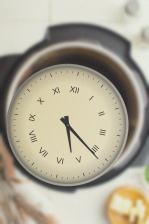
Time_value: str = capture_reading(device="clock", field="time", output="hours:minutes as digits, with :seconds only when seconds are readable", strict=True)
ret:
5:21
